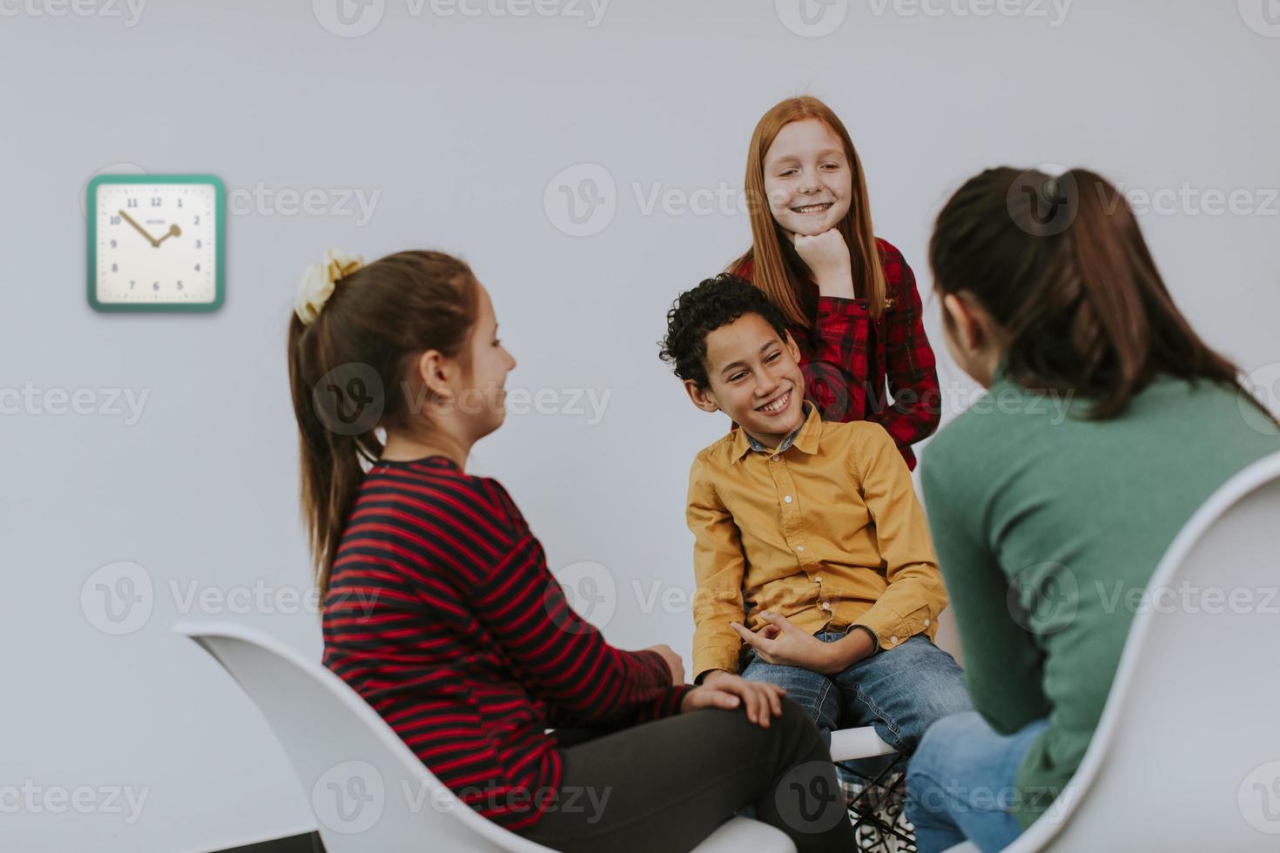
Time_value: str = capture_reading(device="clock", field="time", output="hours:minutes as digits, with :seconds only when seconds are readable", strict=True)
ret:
1:52
